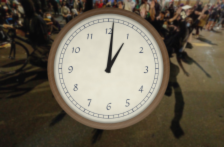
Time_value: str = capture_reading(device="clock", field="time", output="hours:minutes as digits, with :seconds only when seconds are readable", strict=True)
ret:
1:01
